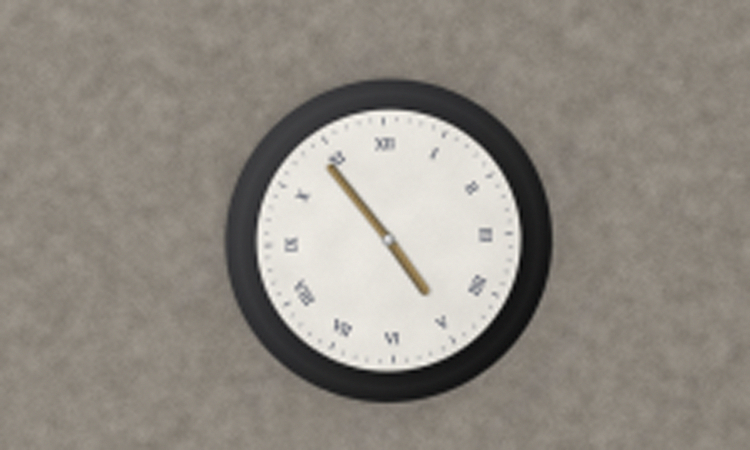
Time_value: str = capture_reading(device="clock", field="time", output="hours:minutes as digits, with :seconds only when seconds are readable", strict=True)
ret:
4:54
